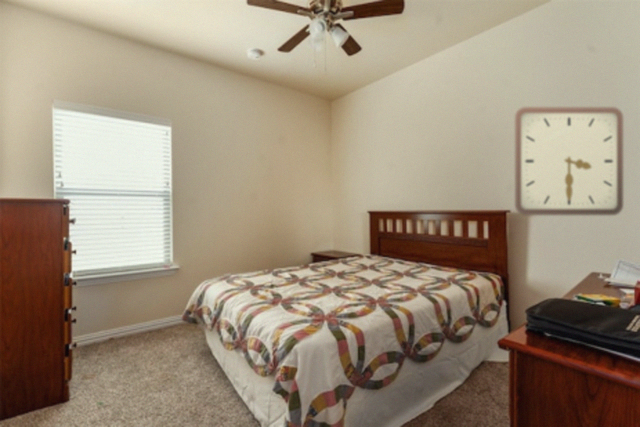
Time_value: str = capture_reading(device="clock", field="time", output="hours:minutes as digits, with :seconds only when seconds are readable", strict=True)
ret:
3:30
